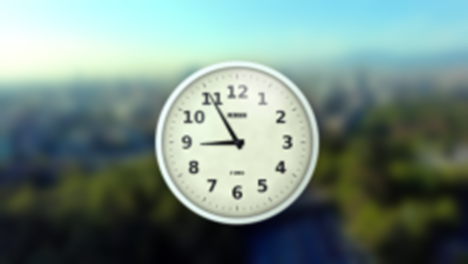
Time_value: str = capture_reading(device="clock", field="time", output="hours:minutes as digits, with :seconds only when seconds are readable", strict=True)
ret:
8:55
